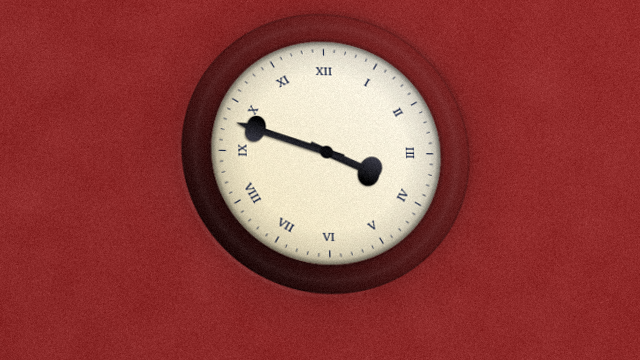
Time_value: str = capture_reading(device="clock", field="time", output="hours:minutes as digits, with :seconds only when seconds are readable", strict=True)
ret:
3:48
